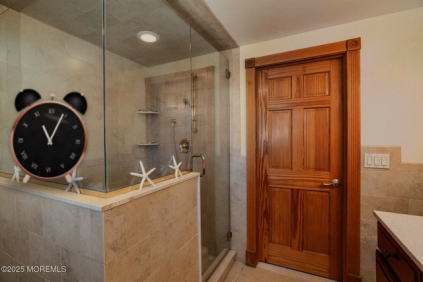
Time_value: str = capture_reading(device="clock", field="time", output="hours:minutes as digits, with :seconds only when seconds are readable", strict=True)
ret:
11:04
